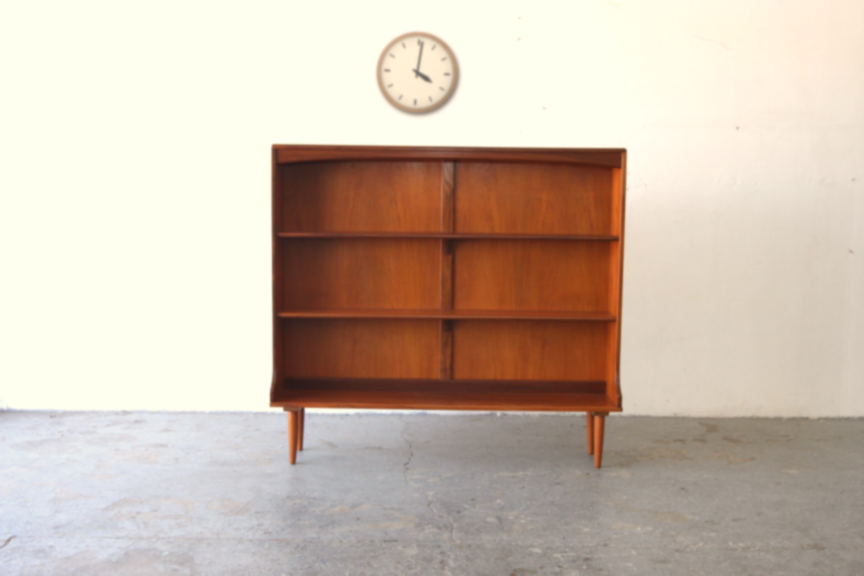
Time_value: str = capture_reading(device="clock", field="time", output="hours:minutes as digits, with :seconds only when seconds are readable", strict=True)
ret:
4:01
